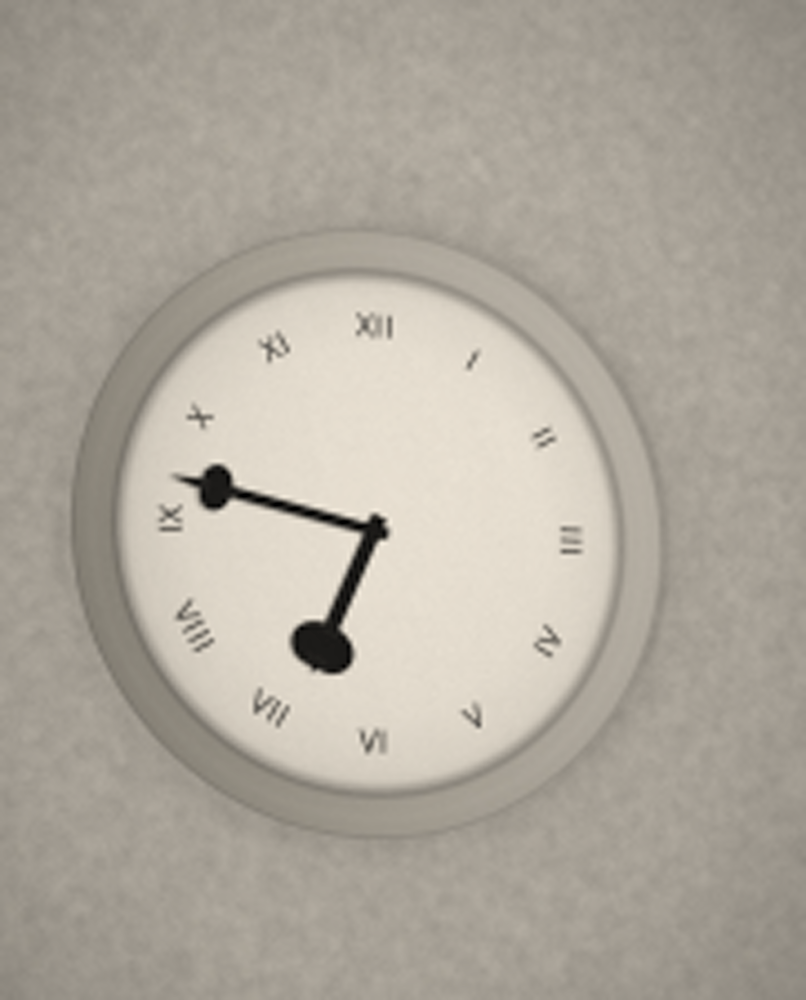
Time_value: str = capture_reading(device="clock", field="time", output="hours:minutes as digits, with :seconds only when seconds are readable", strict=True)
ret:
6:47
